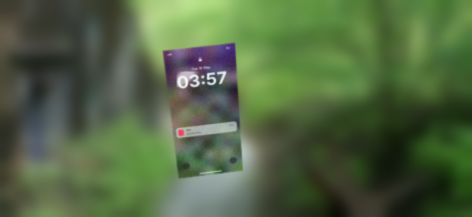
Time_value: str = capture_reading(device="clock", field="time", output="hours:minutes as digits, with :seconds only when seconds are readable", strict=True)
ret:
3:57
